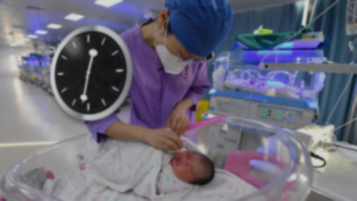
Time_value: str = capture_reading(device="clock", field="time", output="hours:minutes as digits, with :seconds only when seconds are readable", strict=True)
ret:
12:32
